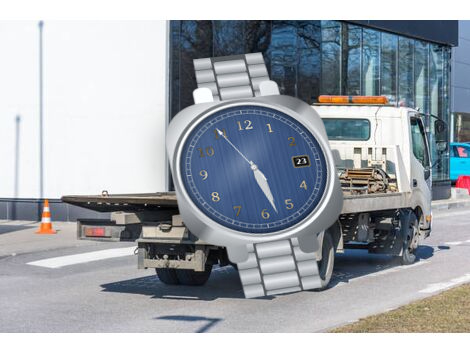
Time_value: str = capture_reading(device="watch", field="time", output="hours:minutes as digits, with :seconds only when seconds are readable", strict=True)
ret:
5:27:55
